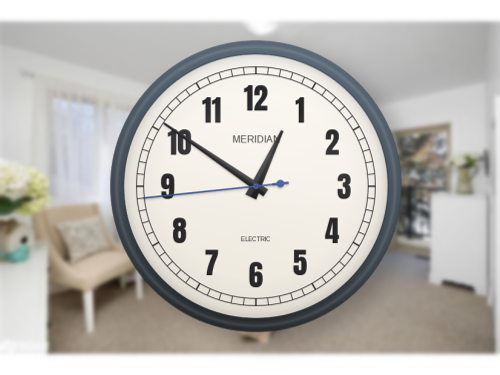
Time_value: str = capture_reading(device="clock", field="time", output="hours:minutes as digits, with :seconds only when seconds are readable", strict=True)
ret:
12:50:44
